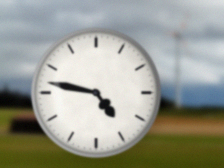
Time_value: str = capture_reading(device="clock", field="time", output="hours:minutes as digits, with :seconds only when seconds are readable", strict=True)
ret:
4:47
